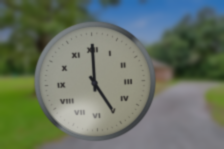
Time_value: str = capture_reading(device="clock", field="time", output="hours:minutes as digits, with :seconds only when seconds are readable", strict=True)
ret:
5:00
